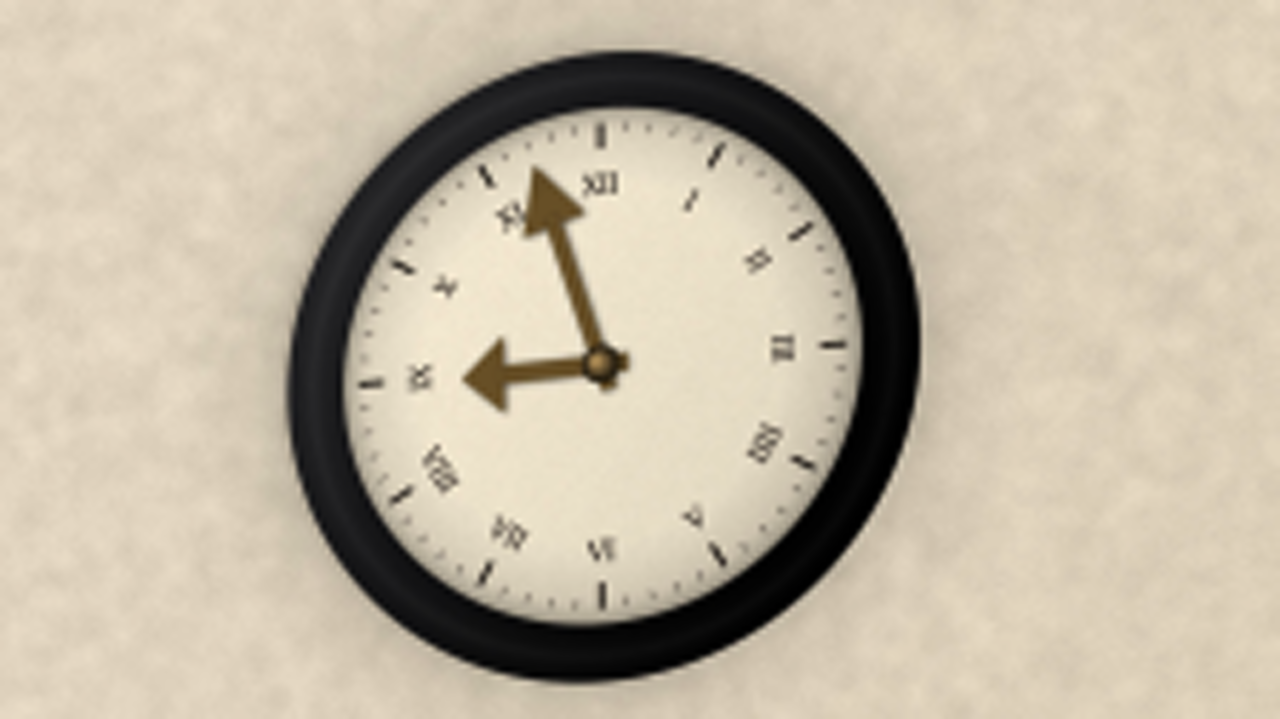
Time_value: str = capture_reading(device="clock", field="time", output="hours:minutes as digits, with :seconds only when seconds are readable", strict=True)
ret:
8:57
